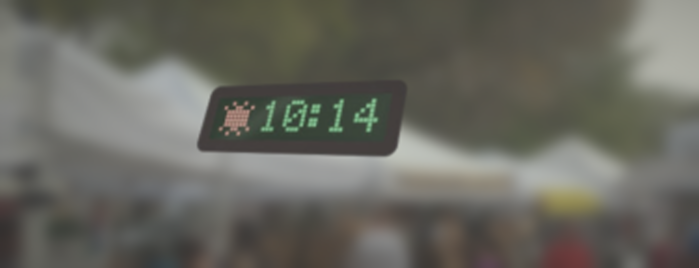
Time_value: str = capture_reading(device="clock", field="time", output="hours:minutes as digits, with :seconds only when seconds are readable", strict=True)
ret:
10:14
